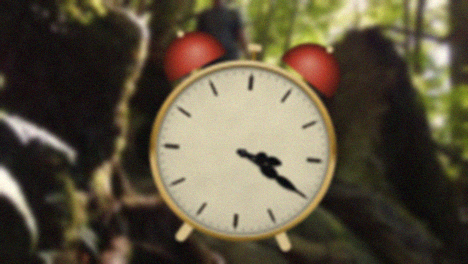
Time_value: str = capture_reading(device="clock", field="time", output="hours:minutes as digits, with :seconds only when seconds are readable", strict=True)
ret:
3:20
